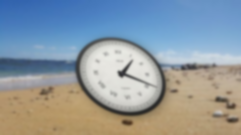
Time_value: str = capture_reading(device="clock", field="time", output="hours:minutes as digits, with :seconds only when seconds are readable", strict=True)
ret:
1:19
